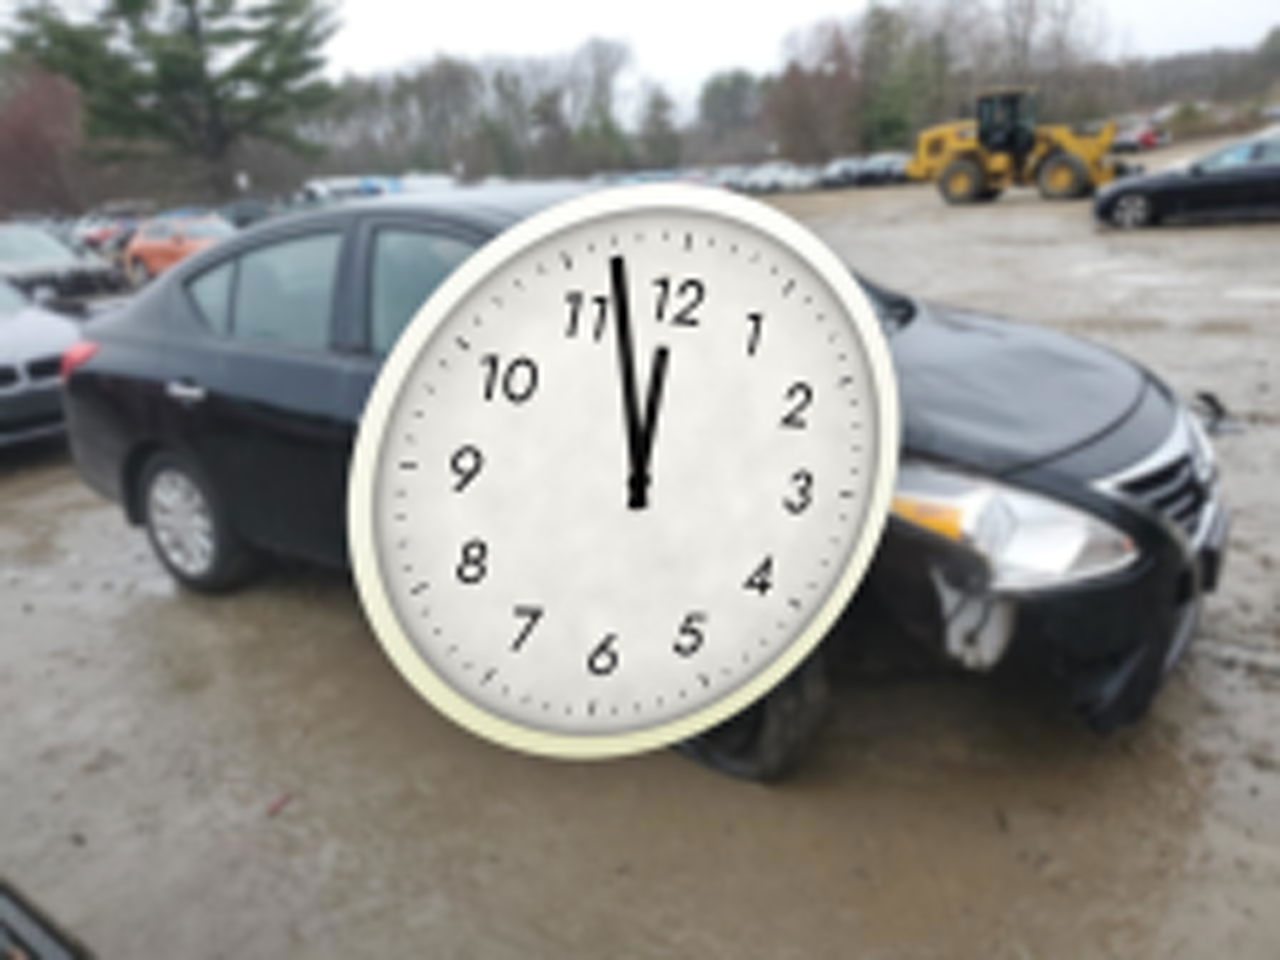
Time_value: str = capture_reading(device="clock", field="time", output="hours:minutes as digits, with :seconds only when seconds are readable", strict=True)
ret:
11:57
